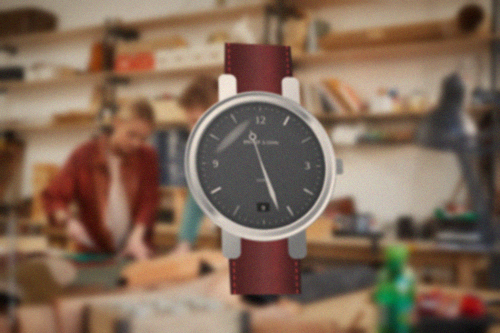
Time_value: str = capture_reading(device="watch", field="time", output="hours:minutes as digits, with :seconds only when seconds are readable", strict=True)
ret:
11:27
